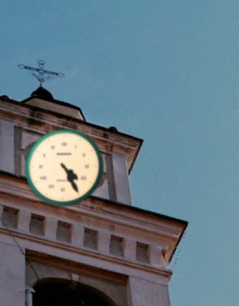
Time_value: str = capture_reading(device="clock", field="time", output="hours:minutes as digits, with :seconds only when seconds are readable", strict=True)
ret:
4:25
